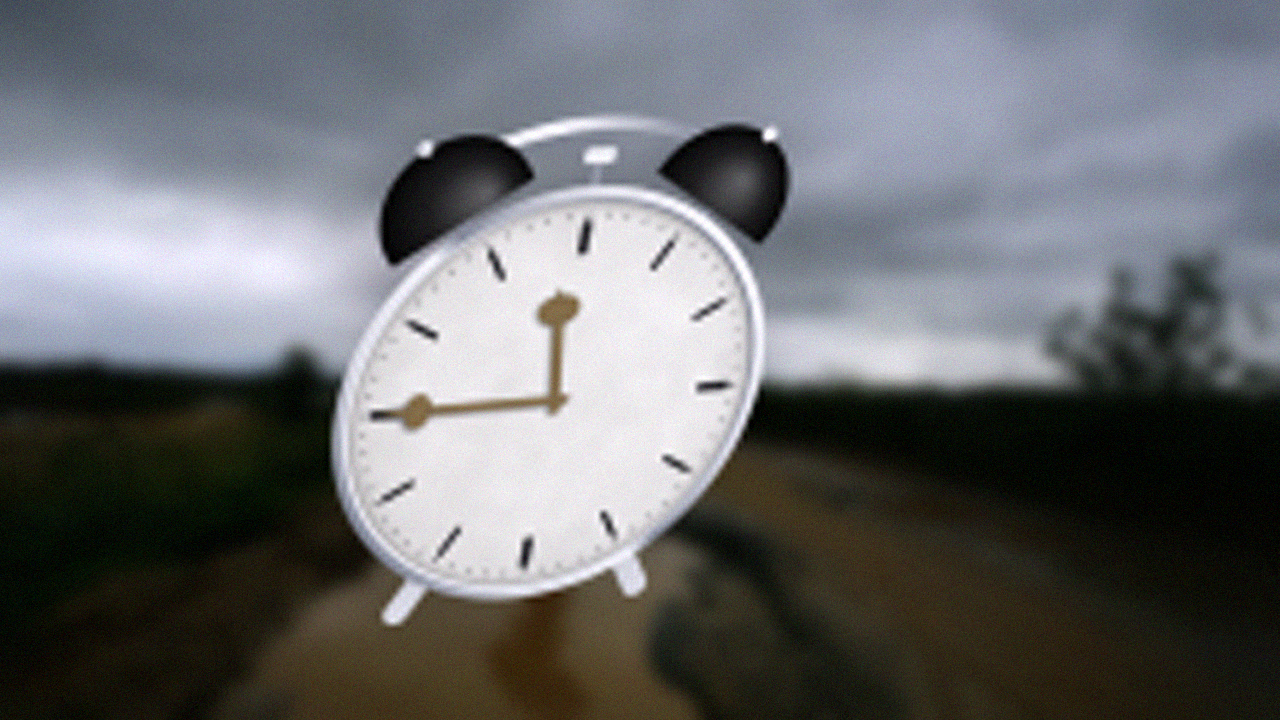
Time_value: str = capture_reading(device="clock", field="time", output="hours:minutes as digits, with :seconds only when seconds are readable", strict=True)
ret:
11:45
